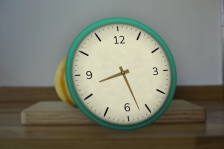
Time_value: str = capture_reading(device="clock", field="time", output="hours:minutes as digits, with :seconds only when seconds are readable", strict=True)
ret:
8:27
